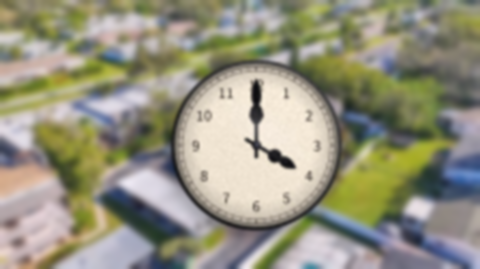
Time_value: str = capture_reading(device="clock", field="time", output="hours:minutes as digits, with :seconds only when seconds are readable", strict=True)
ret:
4:00
